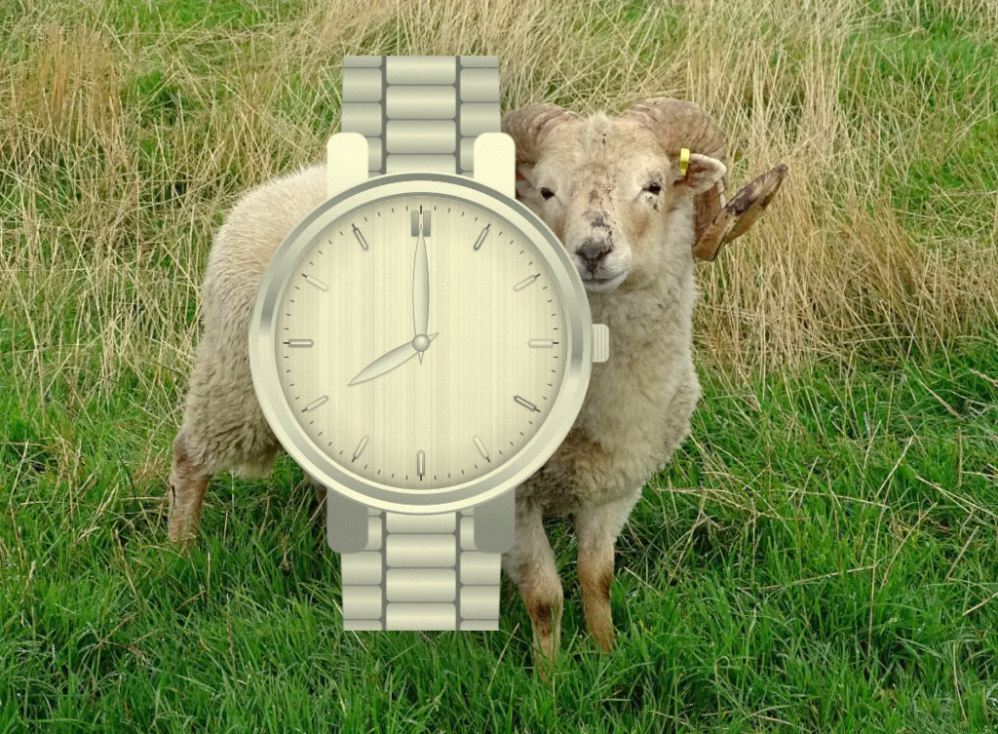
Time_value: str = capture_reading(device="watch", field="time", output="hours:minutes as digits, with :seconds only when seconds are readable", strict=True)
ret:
8:00
